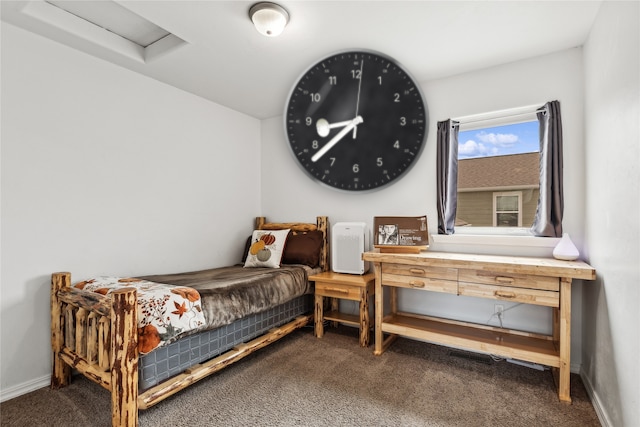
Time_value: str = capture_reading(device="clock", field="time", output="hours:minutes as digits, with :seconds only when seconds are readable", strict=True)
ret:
8:38:01
